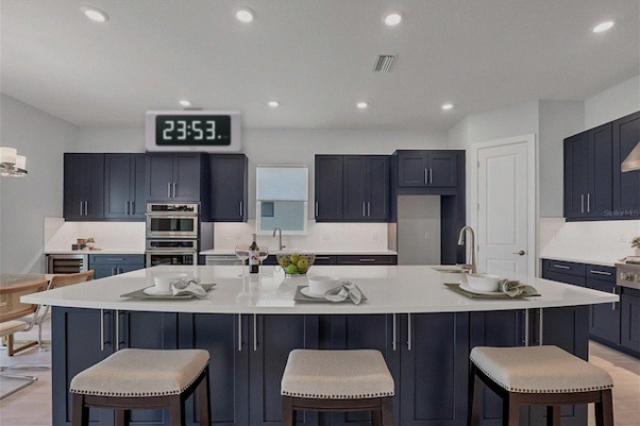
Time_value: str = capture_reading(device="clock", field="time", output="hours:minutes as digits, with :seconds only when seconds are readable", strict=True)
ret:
23:53
